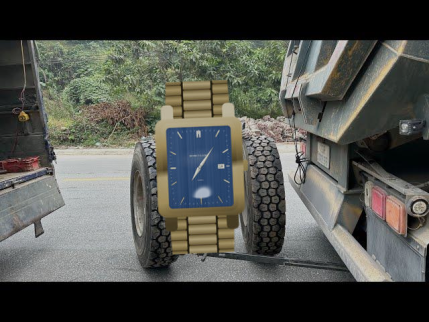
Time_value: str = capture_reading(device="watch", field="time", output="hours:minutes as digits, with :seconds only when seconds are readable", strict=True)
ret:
7:06
